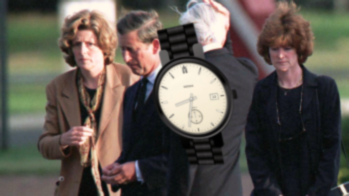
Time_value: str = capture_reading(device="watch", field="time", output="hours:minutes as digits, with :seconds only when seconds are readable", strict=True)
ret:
8:33
